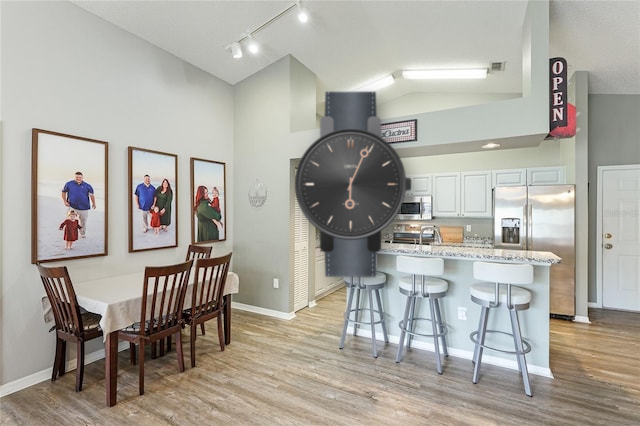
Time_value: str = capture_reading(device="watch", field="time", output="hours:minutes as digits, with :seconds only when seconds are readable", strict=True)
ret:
6:04
